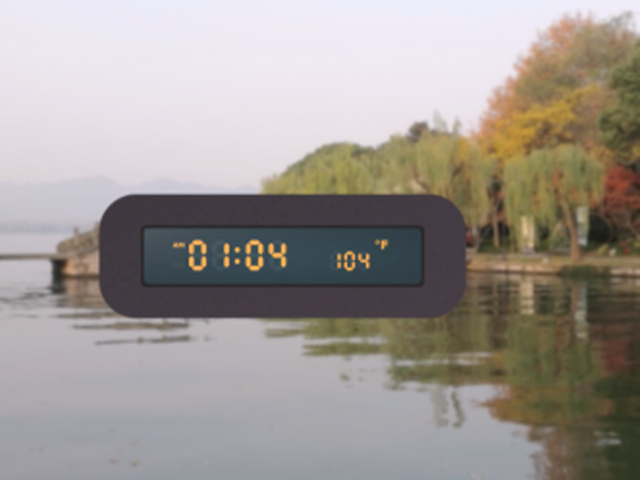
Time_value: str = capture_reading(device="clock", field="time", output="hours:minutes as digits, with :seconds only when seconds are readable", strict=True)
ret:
1:04
